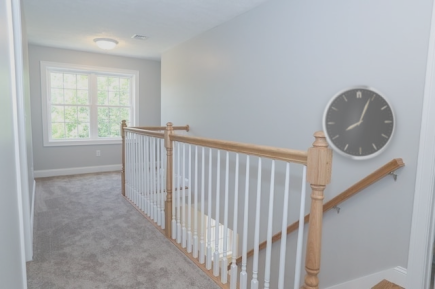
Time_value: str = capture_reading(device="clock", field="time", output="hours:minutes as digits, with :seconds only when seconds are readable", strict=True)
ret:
8:04
